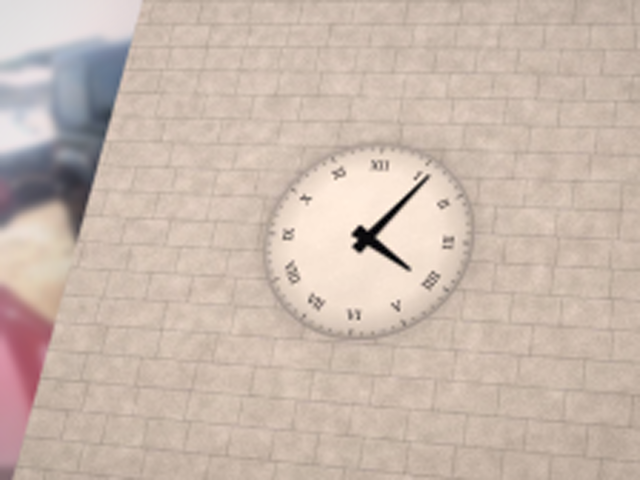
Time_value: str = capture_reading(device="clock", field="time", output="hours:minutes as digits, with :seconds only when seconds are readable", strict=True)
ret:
4:06
